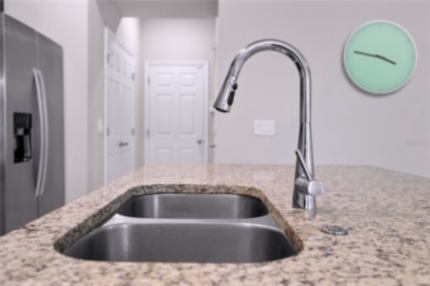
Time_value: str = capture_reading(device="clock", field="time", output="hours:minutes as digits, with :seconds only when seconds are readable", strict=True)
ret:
3:47
